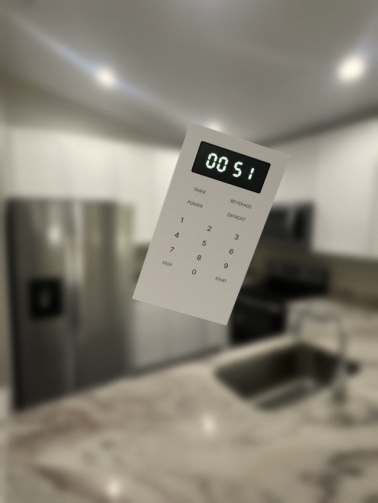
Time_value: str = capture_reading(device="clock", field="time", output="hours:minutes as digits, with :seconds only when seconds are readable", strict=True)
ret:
0:51
